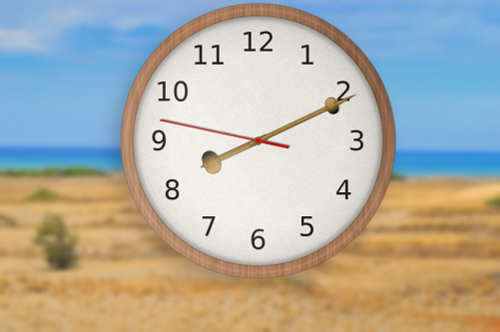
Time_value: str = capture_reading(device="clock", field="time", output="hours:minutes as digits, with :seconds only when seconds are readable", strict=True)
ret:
8:10:47
